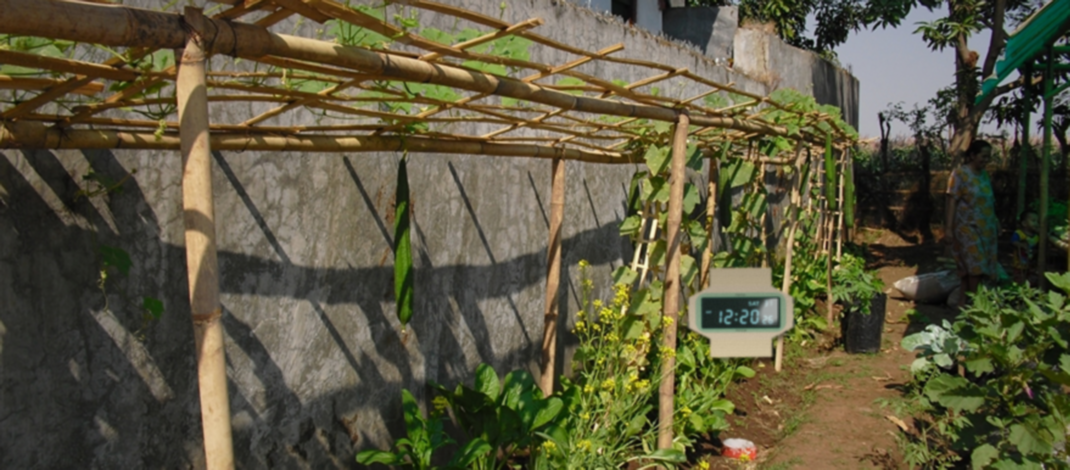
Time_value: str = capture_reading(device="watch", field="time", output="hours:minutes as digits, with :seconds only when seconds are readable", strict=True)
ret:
12:20
